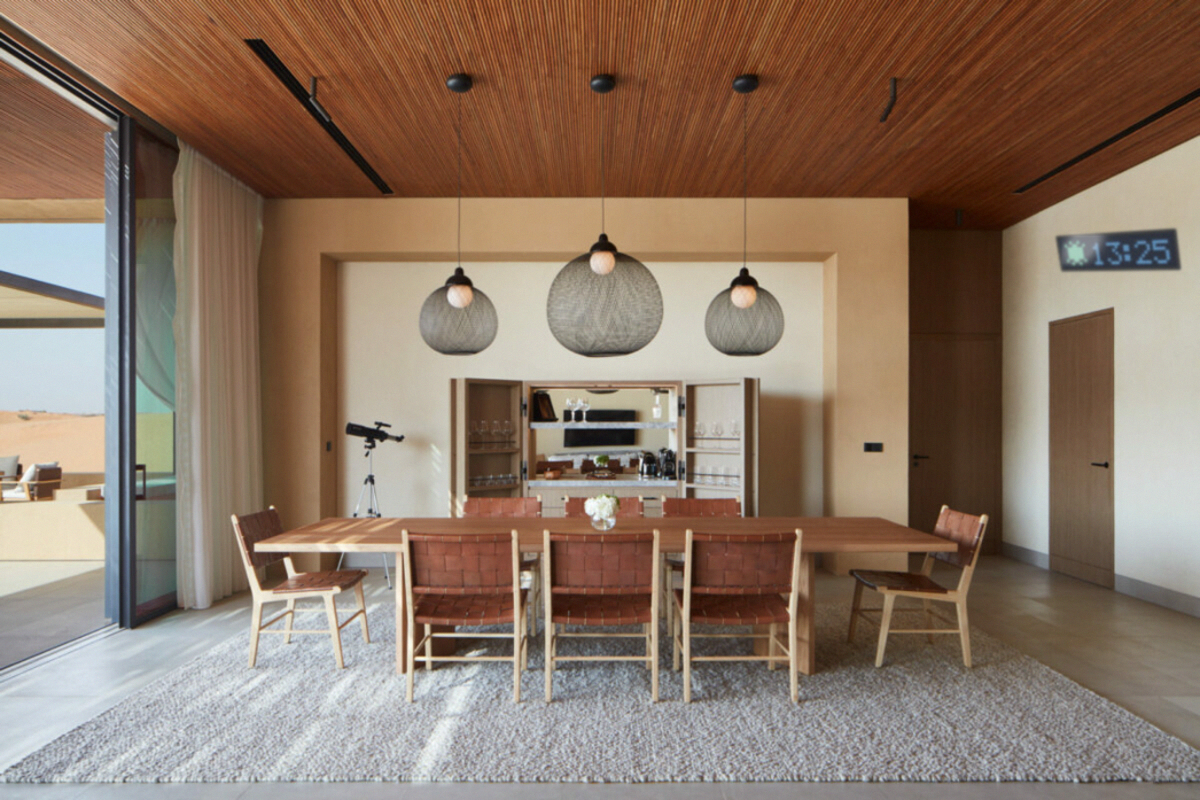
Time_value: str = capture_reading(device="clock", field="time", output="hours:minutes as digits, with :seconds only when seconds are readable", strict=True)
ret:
13:25
